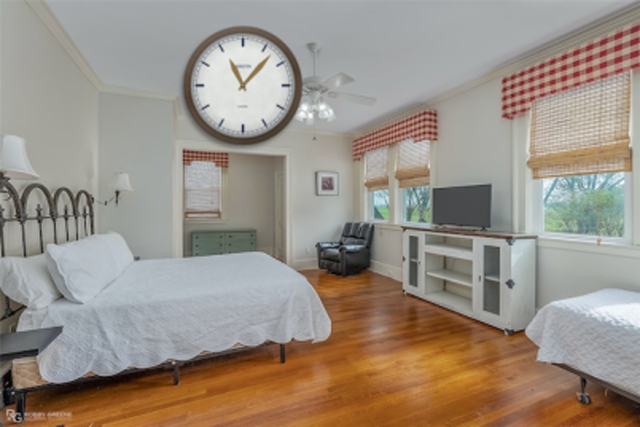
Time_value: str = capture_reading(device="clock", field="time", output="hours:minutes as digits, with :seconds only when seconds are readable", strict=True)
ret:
11:07
